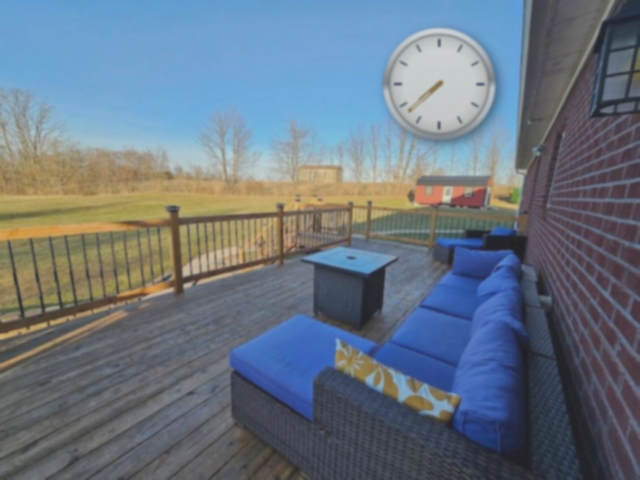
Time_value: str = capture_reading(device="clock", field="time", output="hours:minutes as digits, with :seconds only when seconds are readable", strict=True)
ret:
7:38
